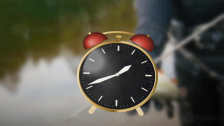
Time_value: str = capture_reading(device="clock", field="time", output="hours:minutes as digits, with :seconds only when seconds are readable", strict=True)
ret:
1:41
